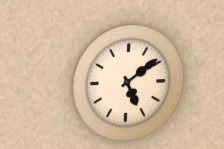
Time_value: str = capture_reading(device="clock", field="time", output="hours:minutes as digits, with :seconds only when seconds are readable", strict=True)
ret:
5:09
